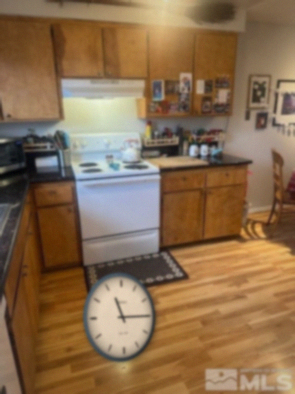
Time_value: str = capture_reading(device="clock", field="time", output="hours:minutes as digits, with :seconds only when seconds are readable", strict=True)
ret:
11:15
